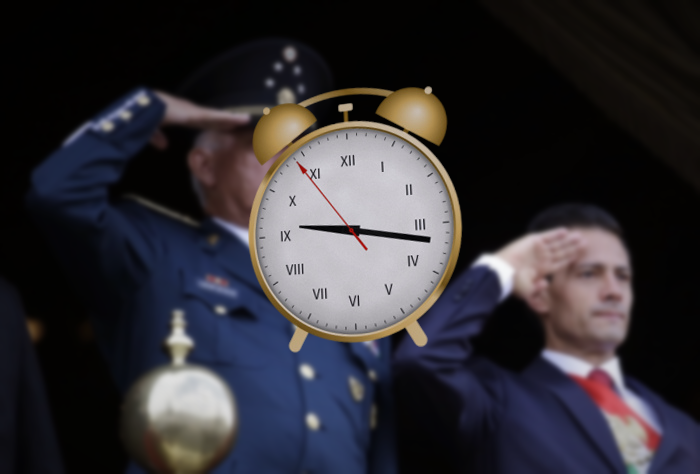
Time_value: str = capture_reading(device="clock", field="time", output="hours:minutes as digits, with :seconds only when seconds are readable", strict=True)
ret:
9:16:54
